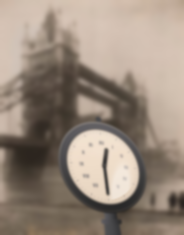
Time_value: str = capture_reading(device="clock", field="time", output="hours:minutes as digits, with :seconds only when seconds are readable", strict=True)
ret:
12:30
